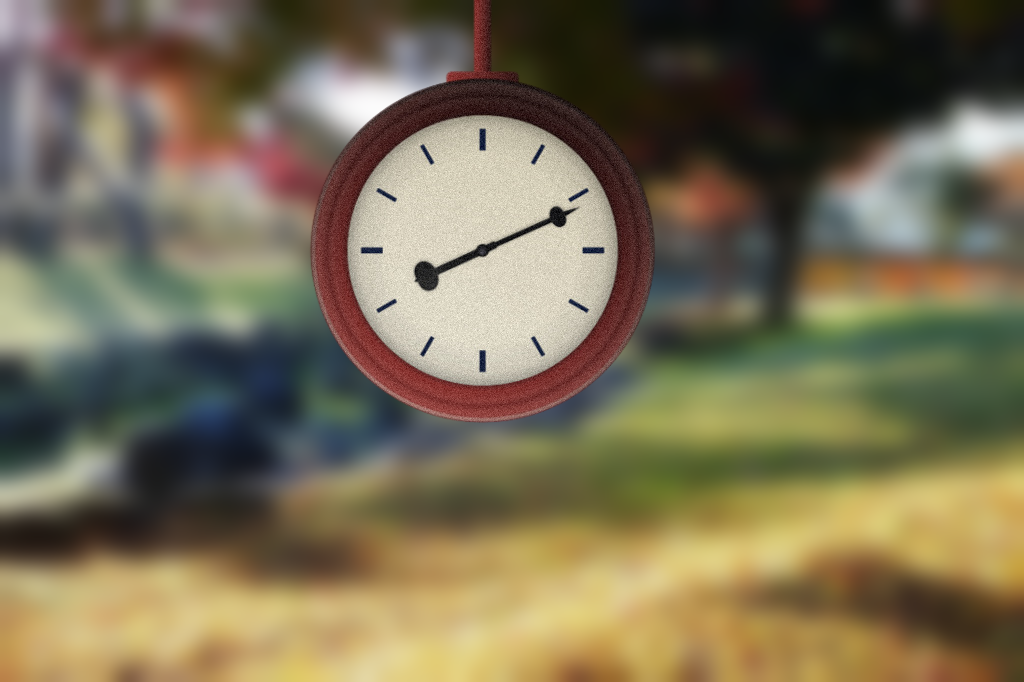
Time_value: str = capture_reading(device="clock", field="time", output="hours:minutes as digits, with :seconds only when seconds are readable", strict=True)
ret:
8:11
